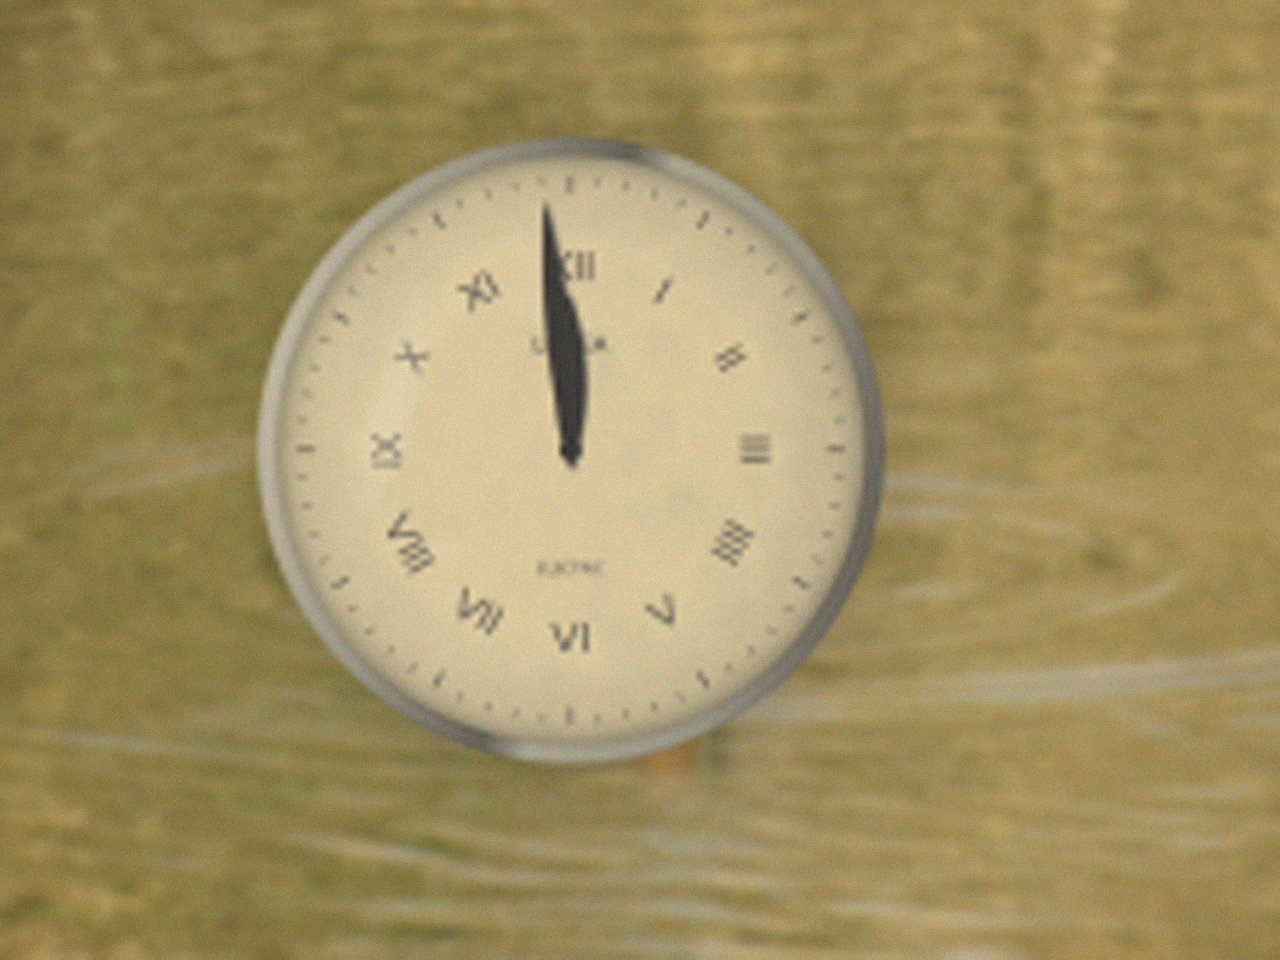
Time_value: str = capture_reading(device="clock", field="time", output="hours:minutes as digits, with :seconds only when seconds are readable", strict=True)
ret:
11:59
